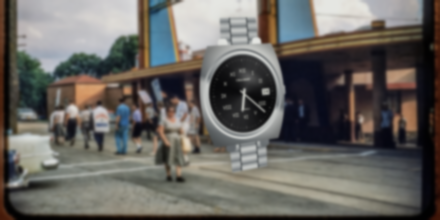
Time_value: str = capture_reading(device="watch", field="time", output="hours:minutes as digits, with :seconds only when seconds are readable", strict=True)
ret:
6:22
